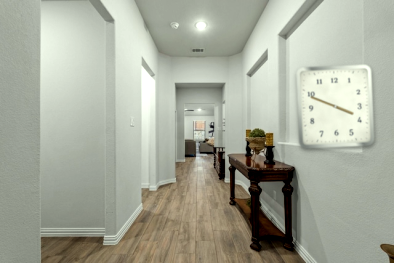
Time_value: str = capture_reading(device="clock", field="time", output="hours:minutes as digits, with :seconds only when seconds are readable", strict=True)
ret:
3:49
